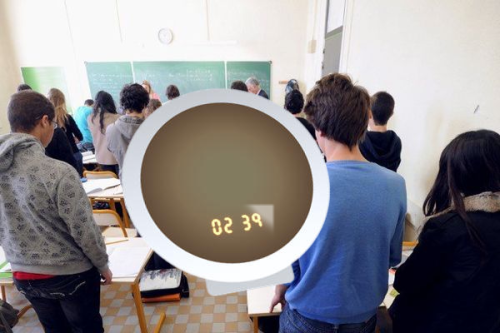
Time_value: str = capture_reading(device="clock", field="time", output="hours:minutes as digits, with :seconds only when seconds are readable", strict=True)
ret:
2:39
